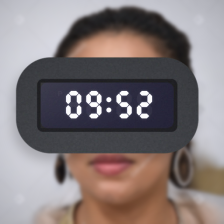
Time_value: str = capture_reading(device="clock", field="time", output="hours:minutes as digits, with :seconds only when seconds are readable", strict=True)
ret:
9:52
